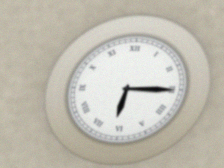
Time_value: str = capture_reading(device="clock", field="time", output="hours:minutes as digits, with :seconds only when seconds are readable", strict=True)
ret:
6:15
